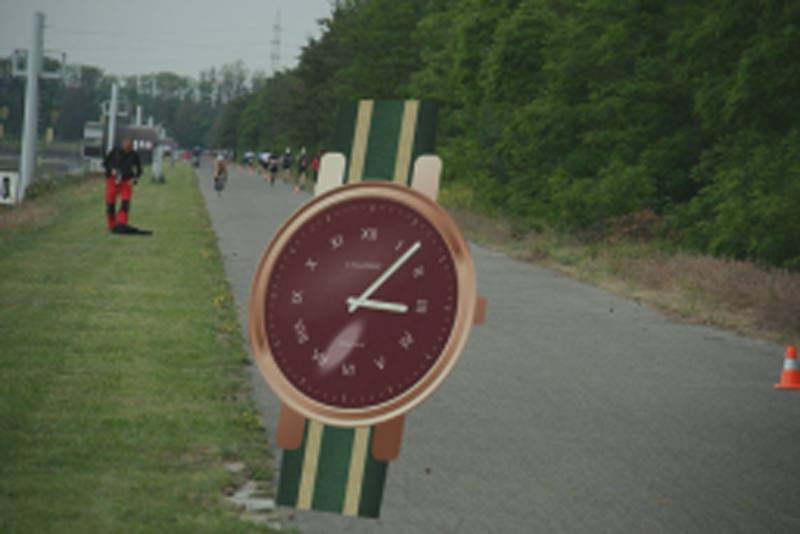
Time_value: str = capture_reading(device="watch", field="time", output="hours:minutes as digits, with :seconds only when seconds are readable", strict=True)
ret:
3:07
